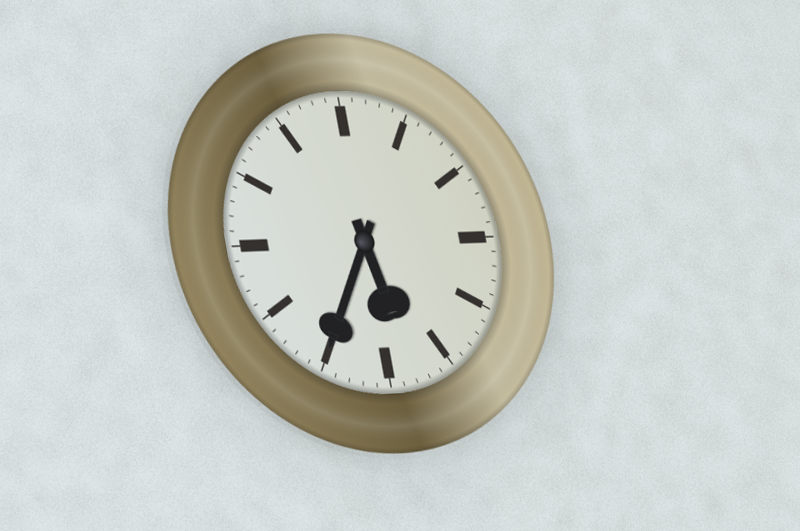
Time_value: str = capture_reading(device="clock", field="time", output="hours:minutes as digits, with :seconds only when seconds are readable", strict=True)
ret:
5:35
